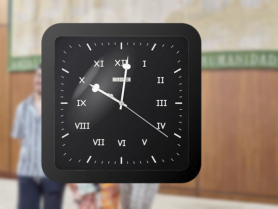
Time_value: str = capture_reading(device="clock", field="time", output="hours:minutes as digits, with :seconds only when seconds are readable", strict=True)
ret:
10:01:21
